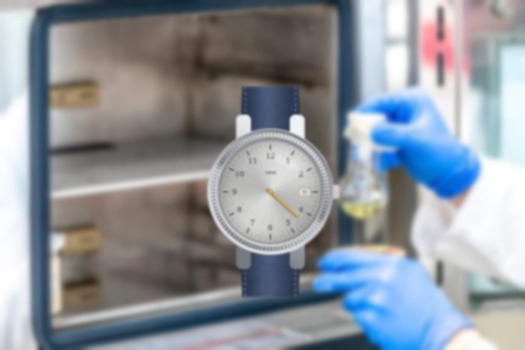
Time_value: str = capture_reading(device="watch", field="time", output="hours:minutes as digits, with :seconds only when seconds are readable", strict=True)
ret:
4:22
